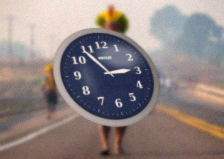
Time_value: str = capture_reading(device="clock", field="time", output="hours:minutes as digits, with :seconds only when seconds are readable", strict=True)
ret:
2:54
